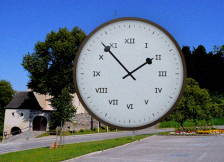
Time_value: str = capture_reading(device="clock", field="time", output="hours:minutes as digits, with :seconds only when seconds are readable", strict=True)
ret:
1:53
